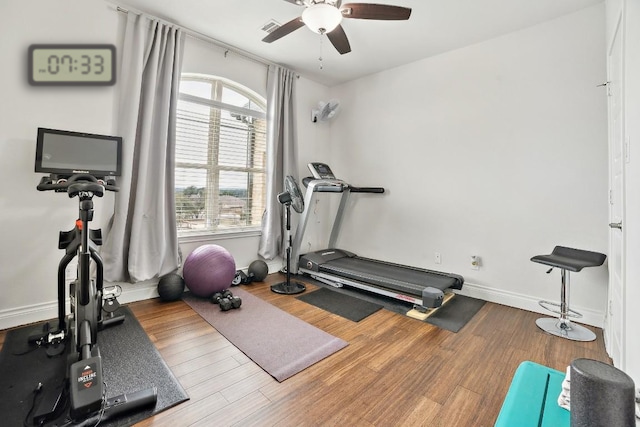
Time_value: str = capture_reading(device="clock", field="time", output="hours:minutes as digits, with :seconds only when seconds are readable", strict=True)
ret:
7:33
